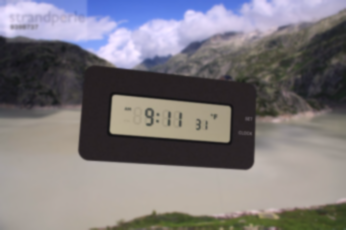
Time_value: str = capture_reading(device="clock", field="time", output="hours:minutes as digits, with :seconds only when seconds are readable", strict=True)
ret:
9:11
